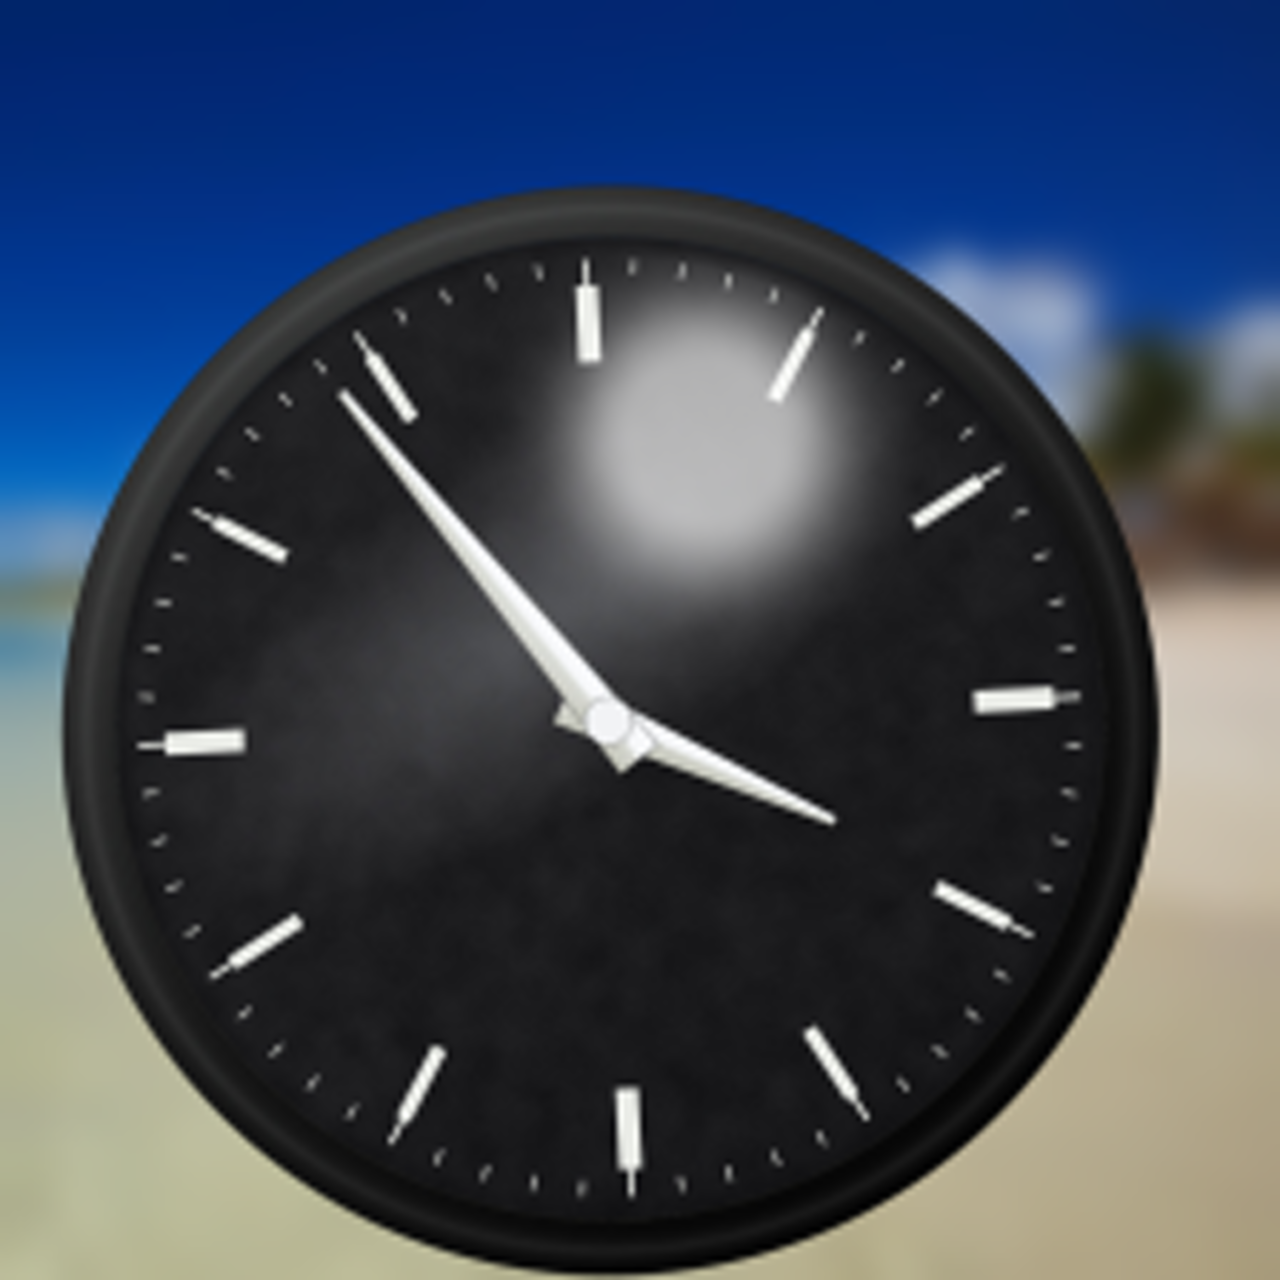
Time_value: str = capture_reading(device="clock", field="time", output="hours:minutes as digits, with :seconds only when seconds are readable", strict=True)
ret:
3:54
